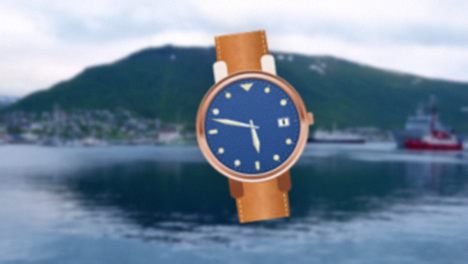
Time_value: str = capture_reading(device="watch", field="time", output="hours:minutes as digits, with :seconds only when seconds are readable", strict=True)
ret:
5:48
